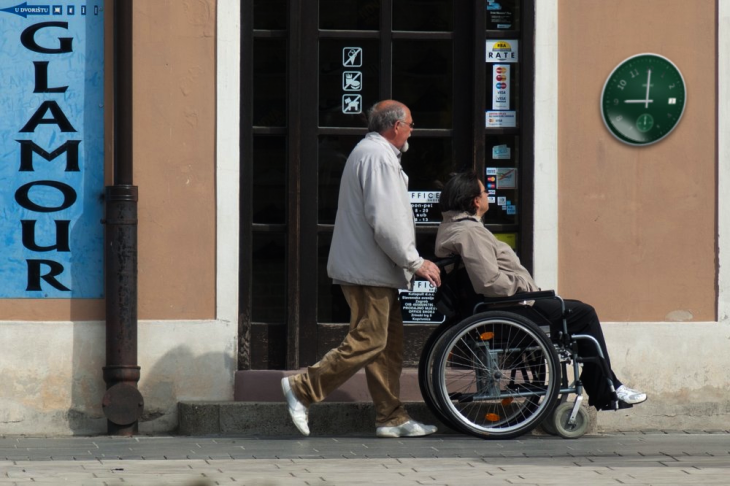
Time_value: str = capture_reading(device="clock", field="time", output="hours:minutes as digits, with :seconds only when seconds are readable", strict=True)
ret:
9:00
